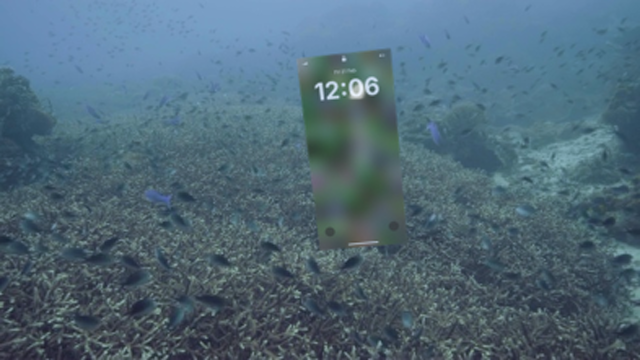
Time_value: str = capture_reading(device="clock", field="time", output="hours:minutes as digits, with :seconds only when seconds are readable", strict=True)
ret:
12:06
